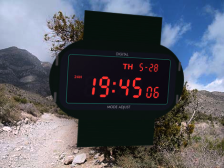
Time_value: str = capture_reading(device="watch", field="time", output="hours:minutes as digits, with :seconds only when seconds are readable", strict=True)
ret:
19:45:06
